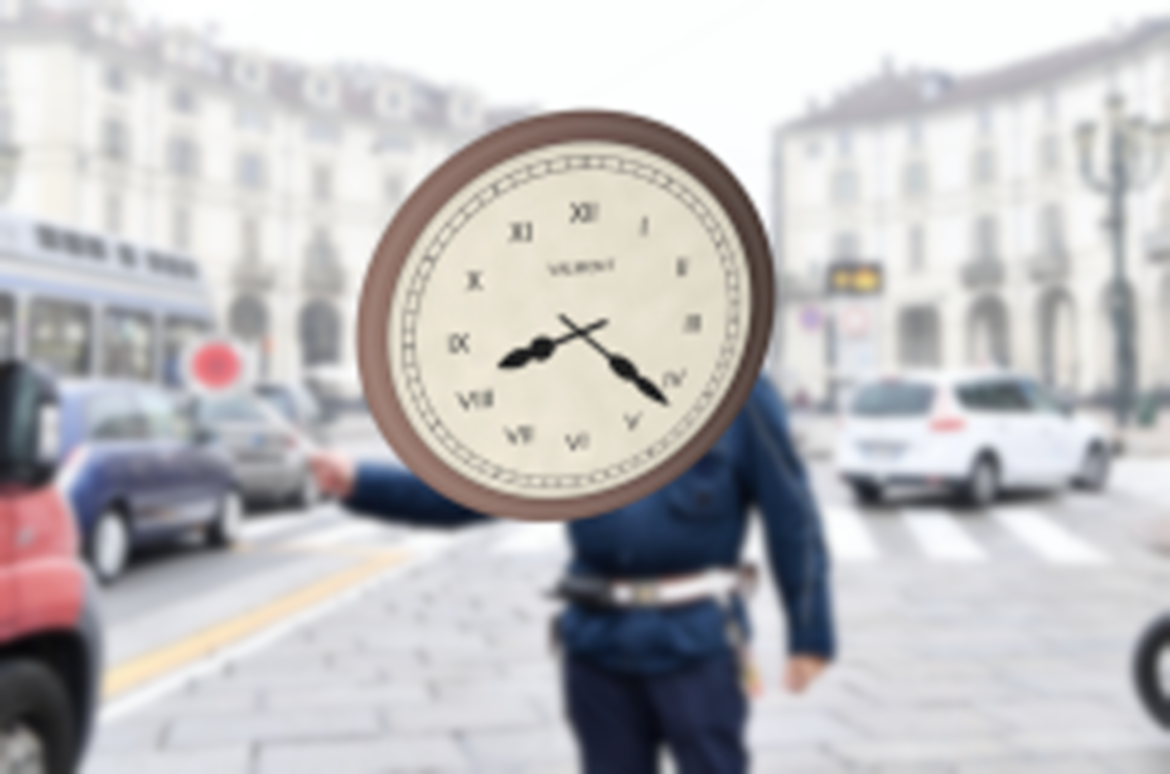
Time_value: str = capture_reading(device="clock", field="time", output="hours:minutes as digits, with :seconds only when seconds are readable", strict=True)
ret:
8:22
